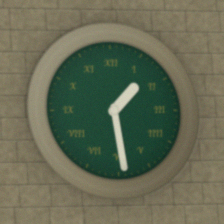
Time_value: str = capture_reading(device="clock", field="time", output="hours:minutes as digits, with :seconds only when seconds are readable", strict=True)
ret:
1:29
